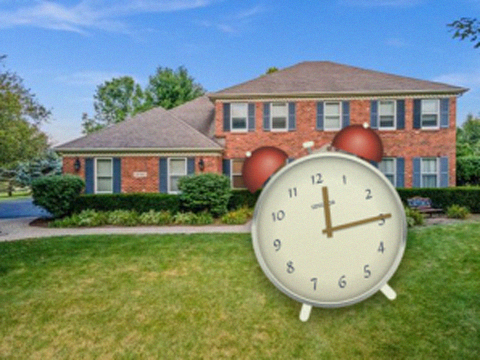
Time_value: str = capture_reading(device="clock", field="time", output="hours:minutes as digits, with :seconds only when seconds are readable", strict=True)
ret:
12:15
